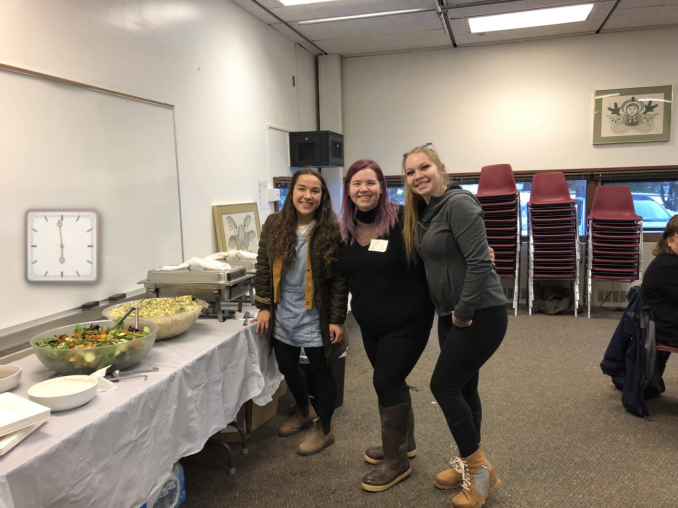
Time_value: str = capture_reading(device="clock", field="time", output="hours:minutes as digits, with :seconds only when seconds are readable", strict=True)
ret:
5:59
